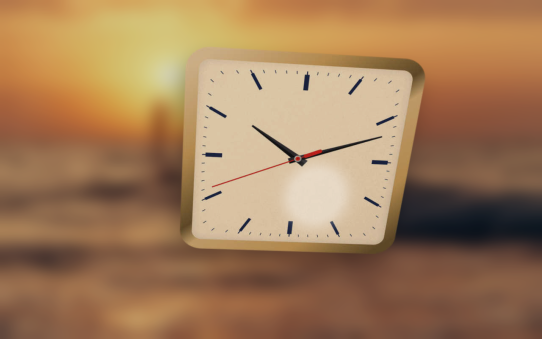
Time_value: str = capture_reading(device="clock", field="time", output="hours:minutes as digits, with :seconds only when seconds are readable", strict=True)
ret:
10:11:41
